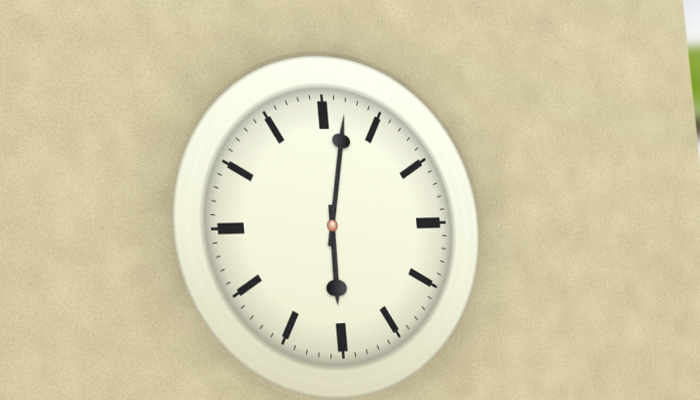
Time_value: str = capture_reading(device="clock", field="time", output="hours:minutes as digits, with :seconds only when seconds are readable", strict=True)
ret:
6:02
